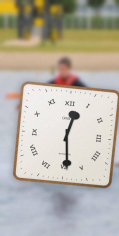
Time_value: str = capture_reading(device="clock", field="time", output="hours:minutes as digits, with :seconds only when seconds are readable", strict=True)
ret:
12:29
